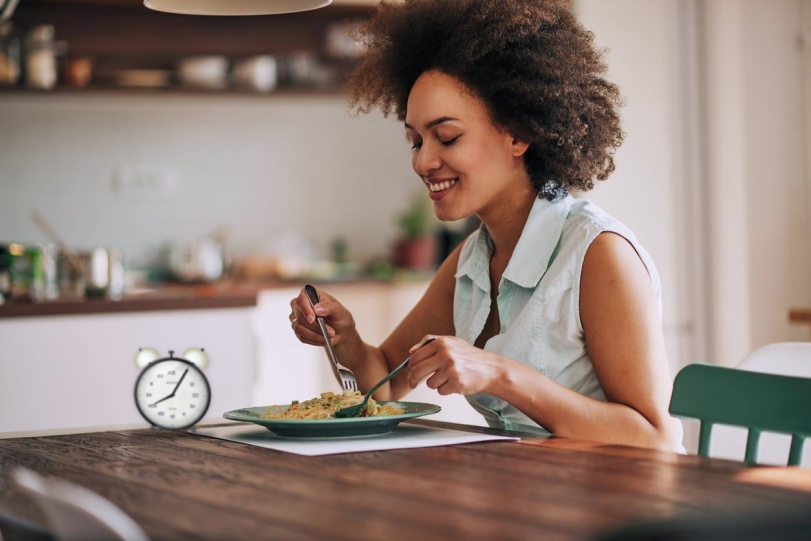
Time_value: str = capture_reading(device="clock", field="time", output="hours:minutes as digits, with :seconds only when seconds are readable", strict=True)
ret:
8:05
